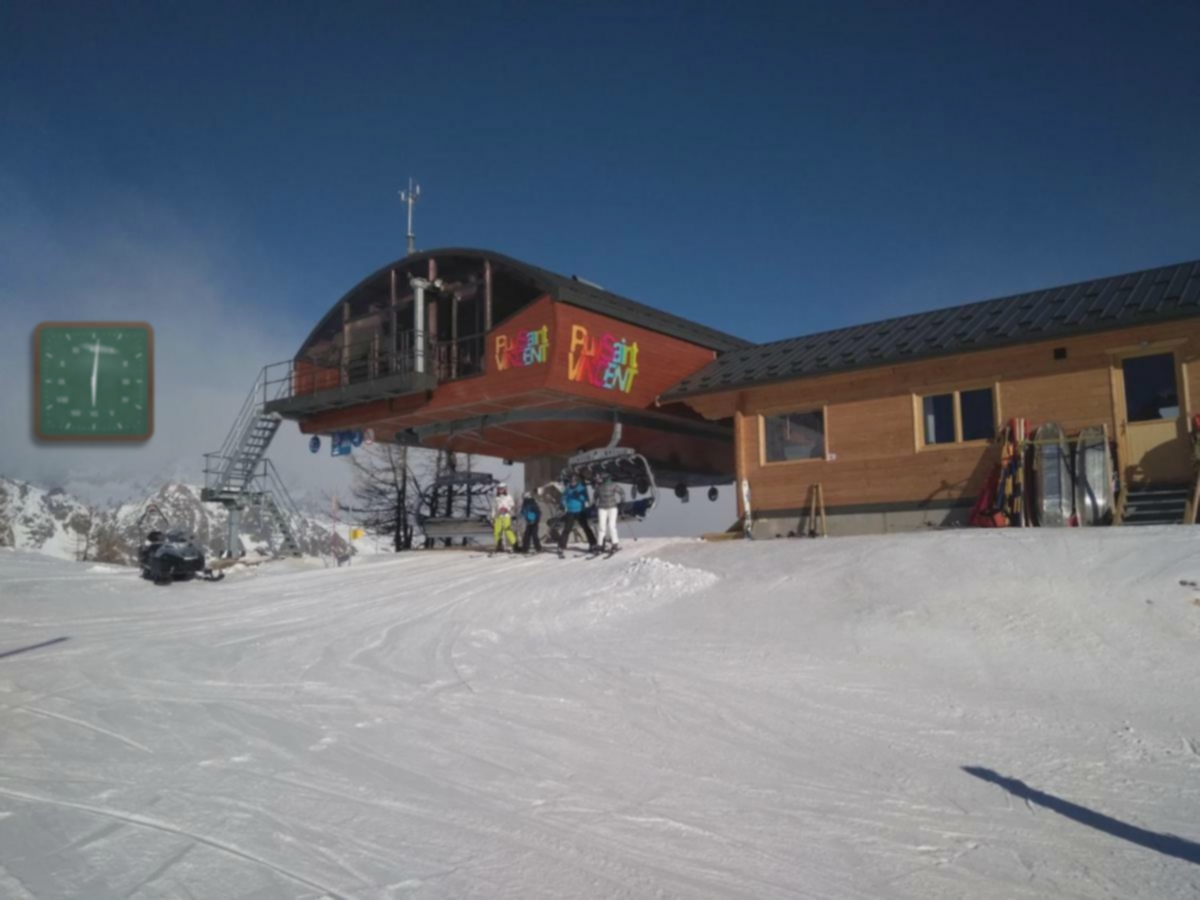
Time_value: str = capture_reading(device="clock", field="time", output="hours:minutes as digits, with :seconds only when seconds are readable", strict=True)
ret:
6:01
